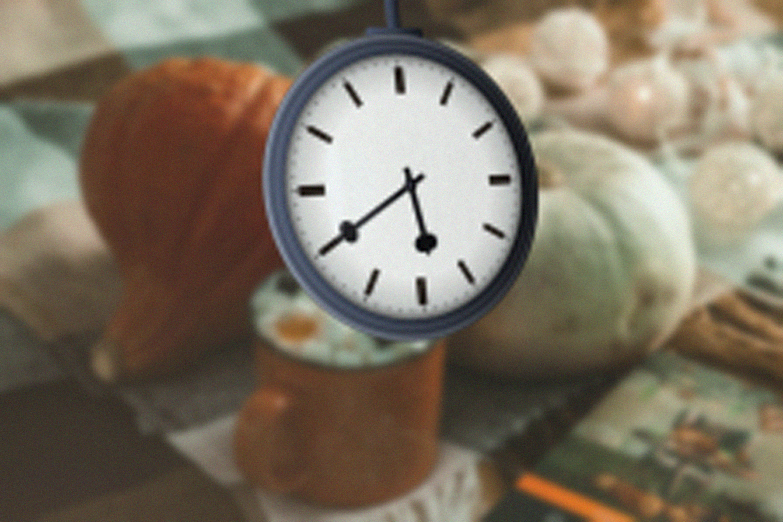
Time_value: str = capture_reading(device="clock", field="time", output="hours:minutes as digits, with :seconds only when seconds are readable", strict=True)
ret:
5:40
